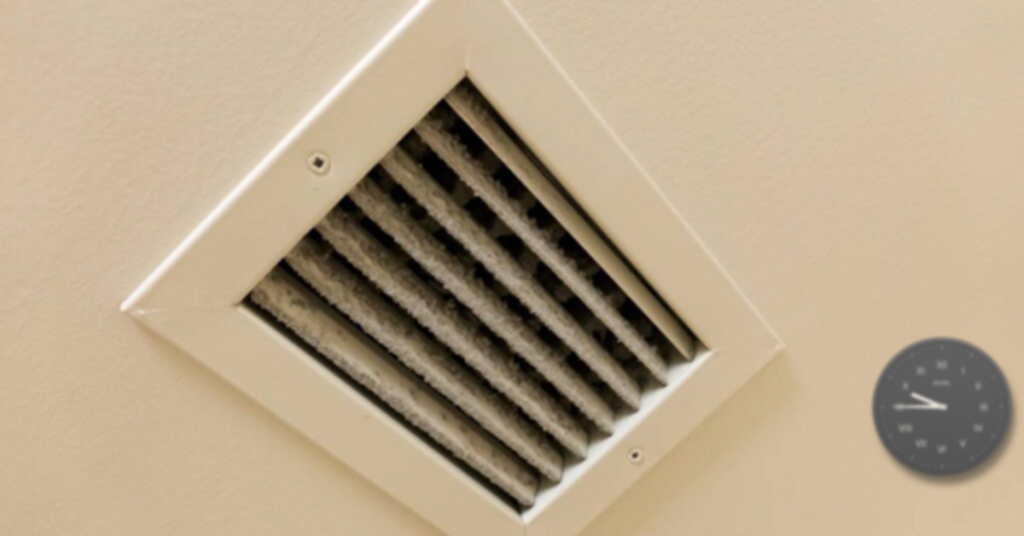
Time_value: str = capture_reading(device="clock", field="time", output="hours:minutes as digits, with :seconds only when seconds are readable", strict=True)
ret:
9:45
